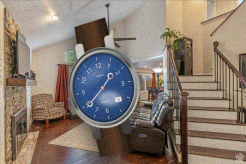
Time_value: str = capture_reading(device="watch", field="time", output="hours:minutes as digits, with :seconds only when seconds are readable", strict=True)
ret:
1:39
